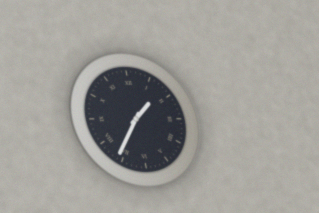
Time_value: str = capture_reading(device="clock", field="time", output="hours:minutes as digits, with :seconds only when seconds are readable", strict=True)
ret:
1:36
